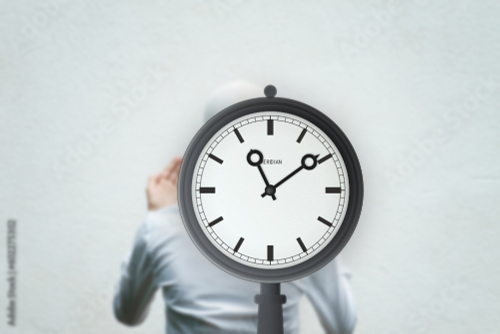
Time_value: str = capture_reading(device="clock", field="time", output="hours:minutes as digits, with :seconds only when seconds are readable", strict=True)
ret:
11:09
